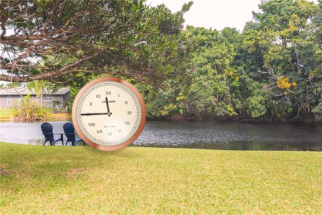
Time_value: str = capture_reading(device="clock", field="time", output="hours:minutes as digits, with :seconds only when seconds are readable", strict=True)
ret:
11:45
